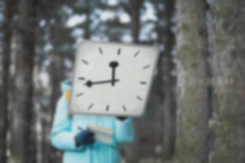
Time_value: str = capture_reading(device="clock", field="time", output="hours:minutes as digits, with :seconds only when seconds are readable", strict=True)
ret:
11:43
